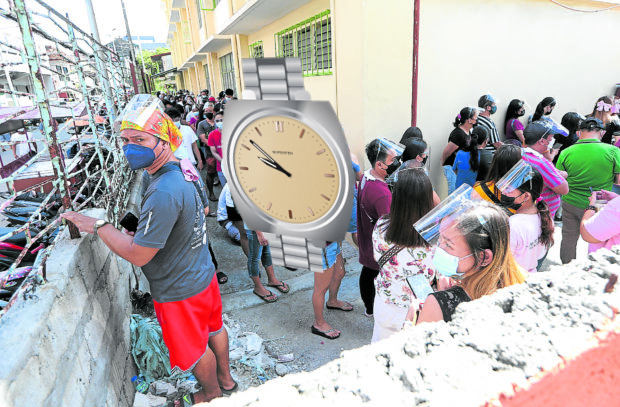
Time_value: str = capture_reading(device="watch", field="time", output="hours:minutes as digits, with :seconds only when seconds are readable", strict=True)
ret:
9:52
